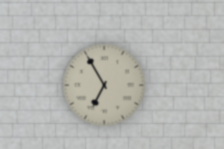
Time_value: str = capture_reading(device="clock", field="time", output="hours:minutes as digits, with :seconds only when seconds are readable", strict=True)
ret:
6:55
